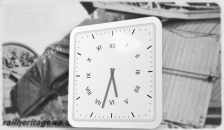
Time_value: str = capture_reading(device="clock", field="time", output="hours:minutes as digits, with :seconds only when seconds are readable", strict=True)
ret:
5:33
